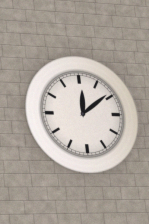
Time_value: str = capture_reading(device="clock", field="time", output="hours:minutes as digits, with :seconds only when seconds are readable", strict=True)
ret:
12:09
